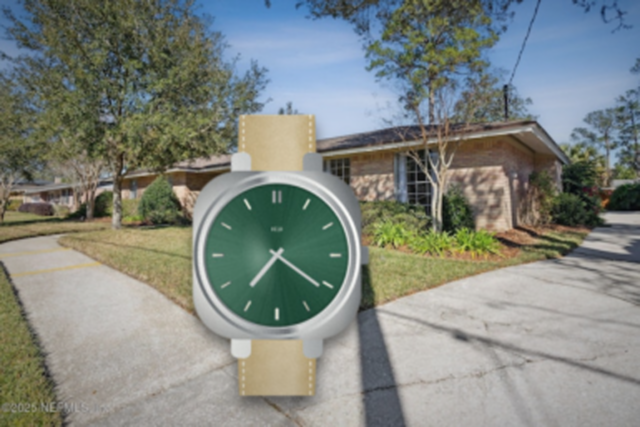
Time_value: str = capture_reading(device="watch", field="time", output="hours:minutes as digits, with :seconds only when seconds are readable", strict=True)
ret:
7:21
